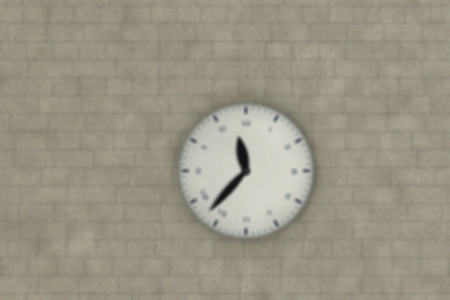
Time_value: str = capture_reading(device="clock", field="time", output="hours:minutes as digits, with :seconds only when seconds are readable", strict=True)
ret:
11:37
